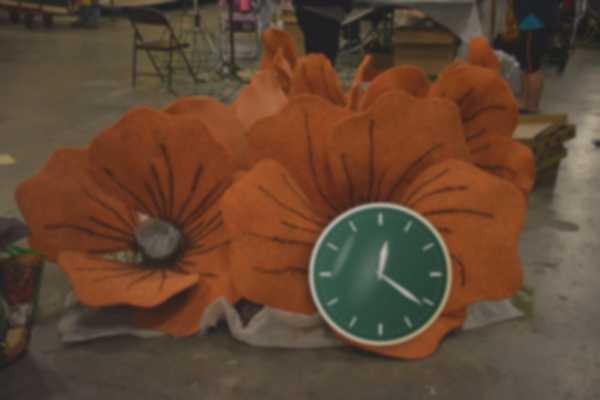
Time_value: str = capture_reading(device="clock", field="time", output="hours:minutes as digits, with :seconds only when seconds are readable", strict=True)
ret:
12:21
